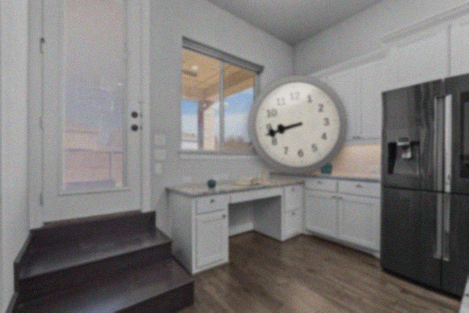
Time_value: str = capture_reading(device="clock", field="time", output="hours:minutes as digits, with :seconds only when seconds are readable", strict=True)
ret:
8:43
